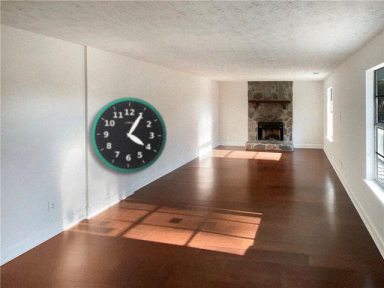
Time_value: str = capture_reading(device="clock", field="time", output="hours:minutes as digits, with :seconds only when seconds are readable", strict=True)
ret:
4:05
